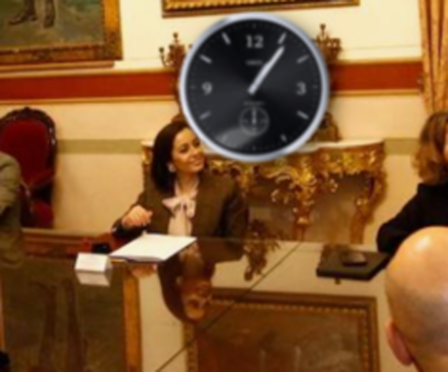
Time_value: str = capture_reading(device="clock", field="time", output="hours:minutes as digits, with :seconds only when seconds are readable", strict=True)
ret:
1:06
